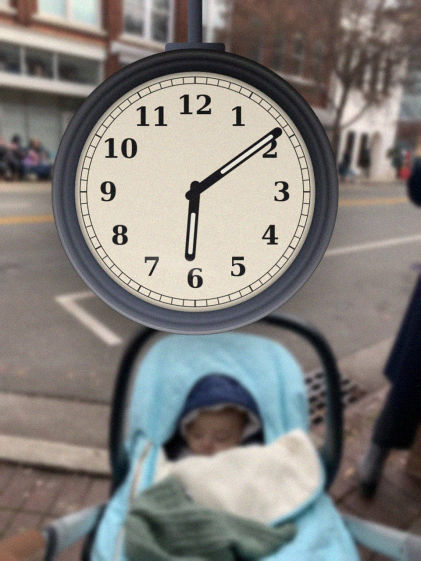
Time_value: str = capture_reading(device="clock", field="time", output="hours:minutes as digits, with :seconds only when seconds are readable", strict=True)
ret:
6:09
